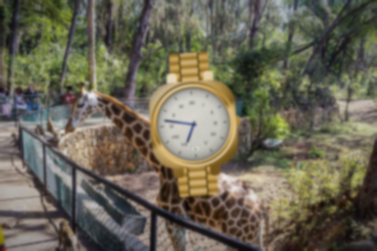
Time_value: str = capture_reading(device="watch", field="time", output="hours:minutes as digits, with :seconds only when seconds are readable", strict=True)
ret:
6:47
